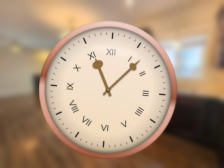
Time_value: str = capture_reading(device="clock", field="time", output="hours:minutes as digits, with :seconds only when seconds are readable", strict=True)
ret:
11:07
